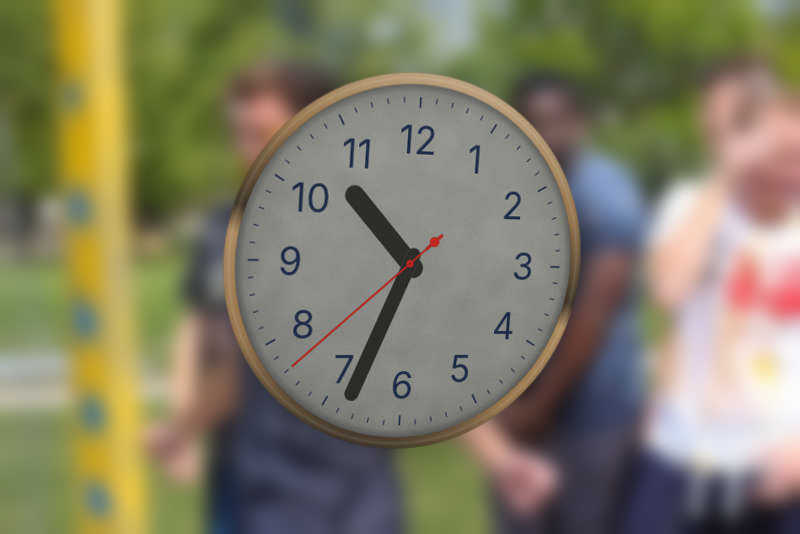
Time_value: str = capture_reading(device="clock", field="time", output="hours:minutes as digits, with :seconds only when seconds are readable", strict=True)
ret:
10:33:38
